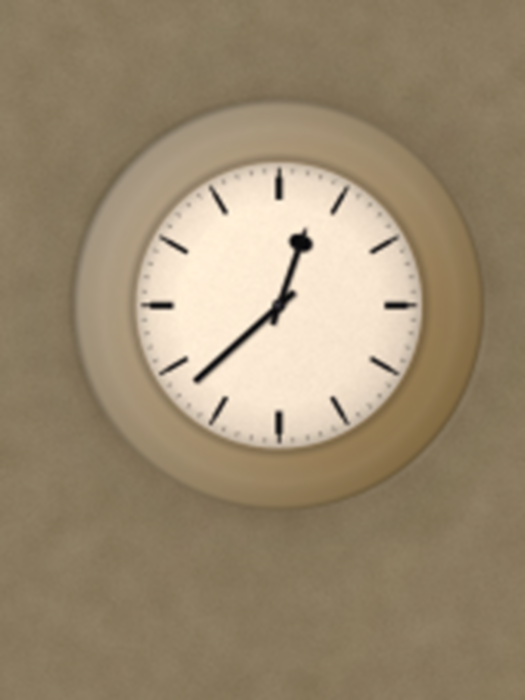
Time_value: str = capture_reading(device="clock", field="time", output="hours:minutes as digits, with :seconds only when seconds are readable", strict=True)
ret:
12:38
